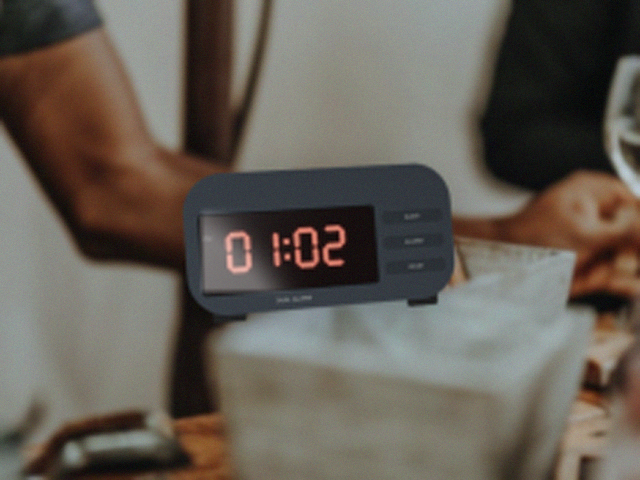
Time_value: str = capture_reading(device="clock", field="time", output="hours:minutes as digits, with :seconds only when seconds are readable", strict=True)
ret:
1:02
